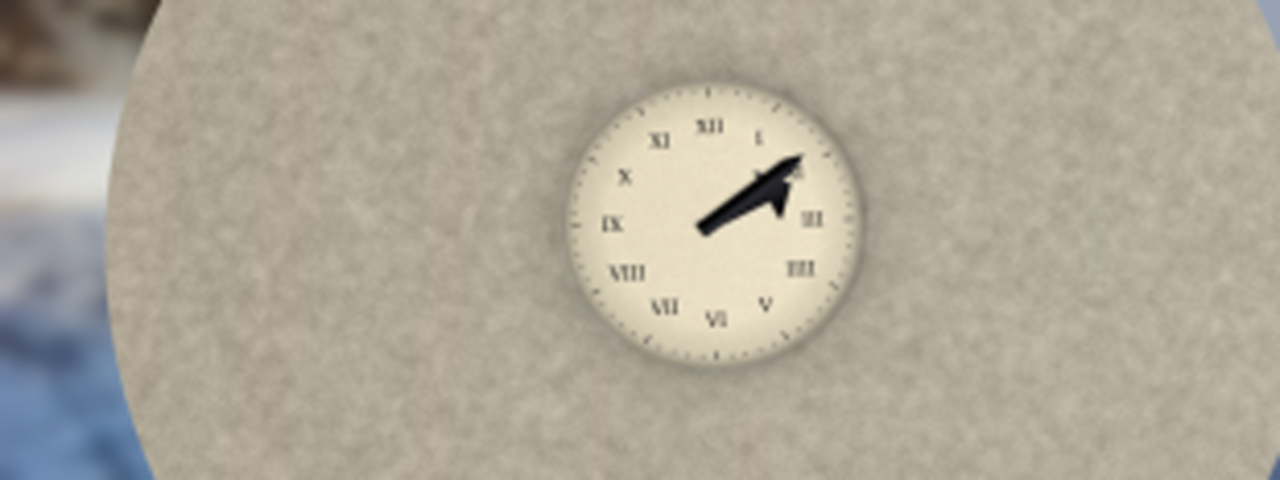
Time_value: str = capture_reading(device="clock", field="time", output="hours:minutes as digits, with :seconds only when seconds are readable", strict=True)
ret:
2:09
